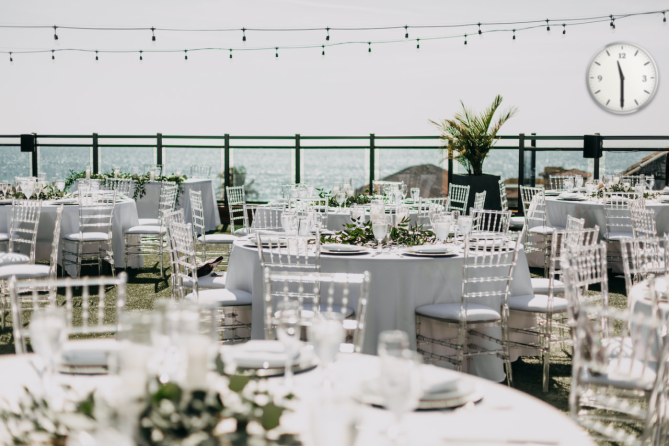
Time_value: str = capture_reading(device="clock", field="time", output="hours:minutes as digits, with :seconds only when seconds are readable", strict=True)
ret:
11:30
